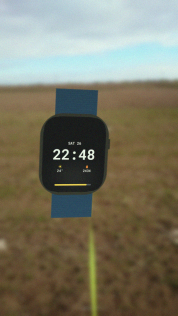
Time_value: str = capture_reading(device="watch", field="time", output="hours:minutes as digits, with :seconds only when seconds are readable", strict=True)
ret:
22:48
